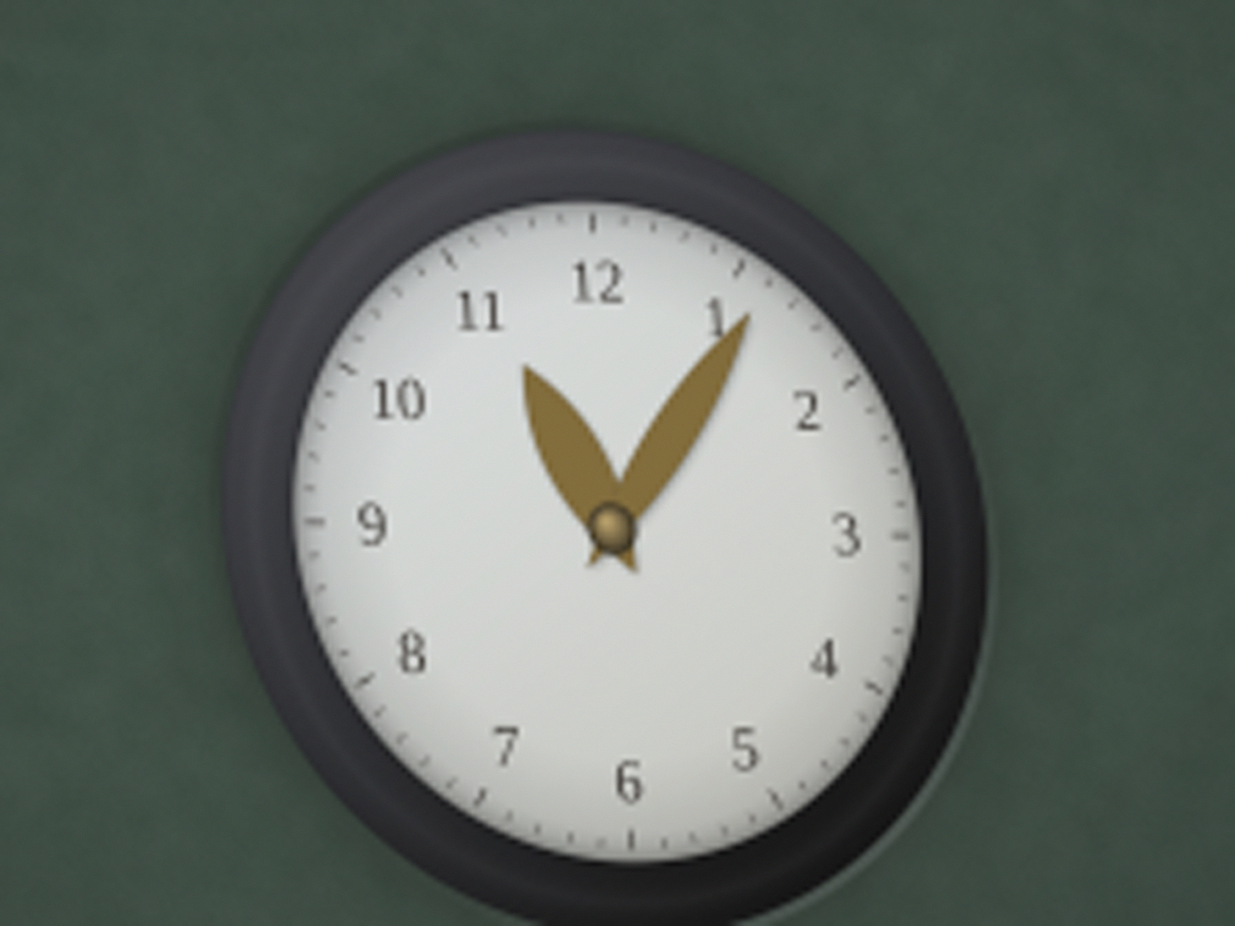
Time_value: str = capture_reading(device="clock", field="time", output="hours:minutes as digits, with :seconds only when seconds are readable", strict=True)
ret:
11:06
